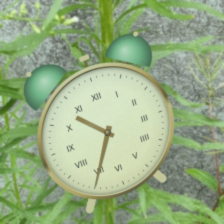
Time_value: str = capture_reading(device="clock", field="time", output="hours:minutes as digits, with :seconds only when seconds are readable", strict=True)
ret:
10:35
